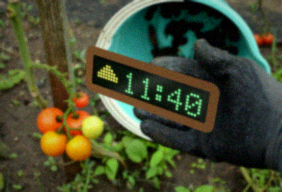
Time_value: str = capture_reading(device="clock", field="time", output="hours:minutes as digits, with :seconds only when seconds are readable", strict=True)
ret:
11:40
